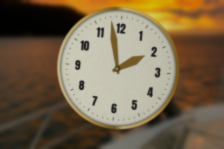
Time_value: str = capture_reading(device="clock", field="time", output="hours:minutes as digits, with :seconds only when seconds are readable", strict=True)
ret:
1:58
